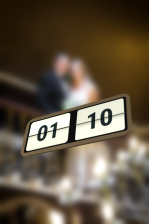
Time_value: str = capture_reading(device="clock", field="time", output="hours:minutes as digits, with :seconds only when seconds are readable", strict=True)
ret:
1:10
